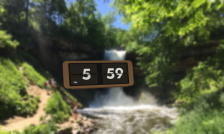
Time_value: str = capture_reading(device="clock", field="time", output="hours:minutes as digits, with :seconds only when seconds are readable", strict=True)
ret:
5:59
